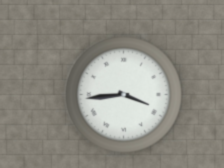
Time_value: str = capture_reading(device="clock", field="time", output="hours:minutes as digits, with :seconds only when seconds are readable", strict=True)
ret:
3:44
